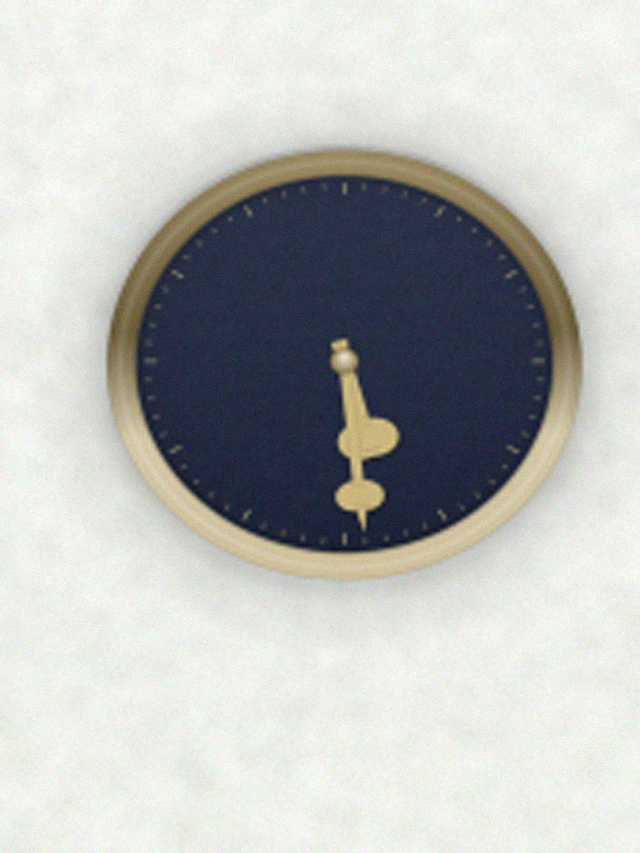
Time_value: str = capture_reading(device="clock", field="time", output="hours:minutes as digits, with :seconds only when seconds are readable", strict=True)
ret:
5:29
